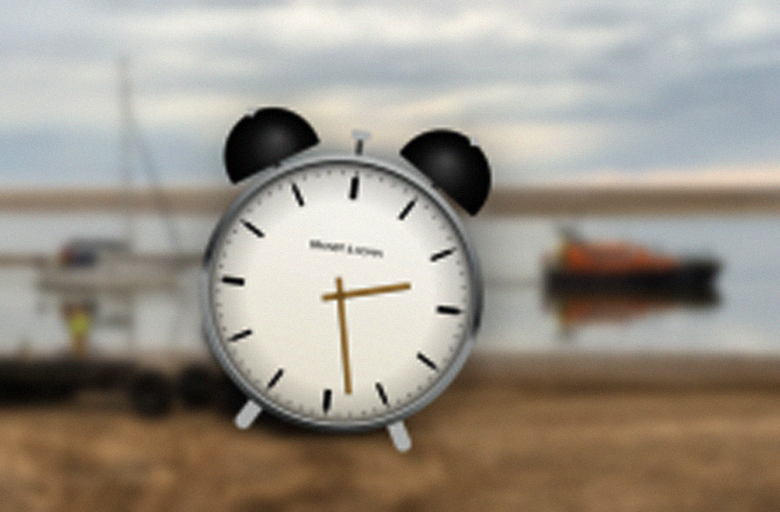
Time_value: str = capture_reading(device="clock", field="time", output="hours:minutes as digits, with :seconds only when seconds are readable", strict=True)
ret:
2:28
